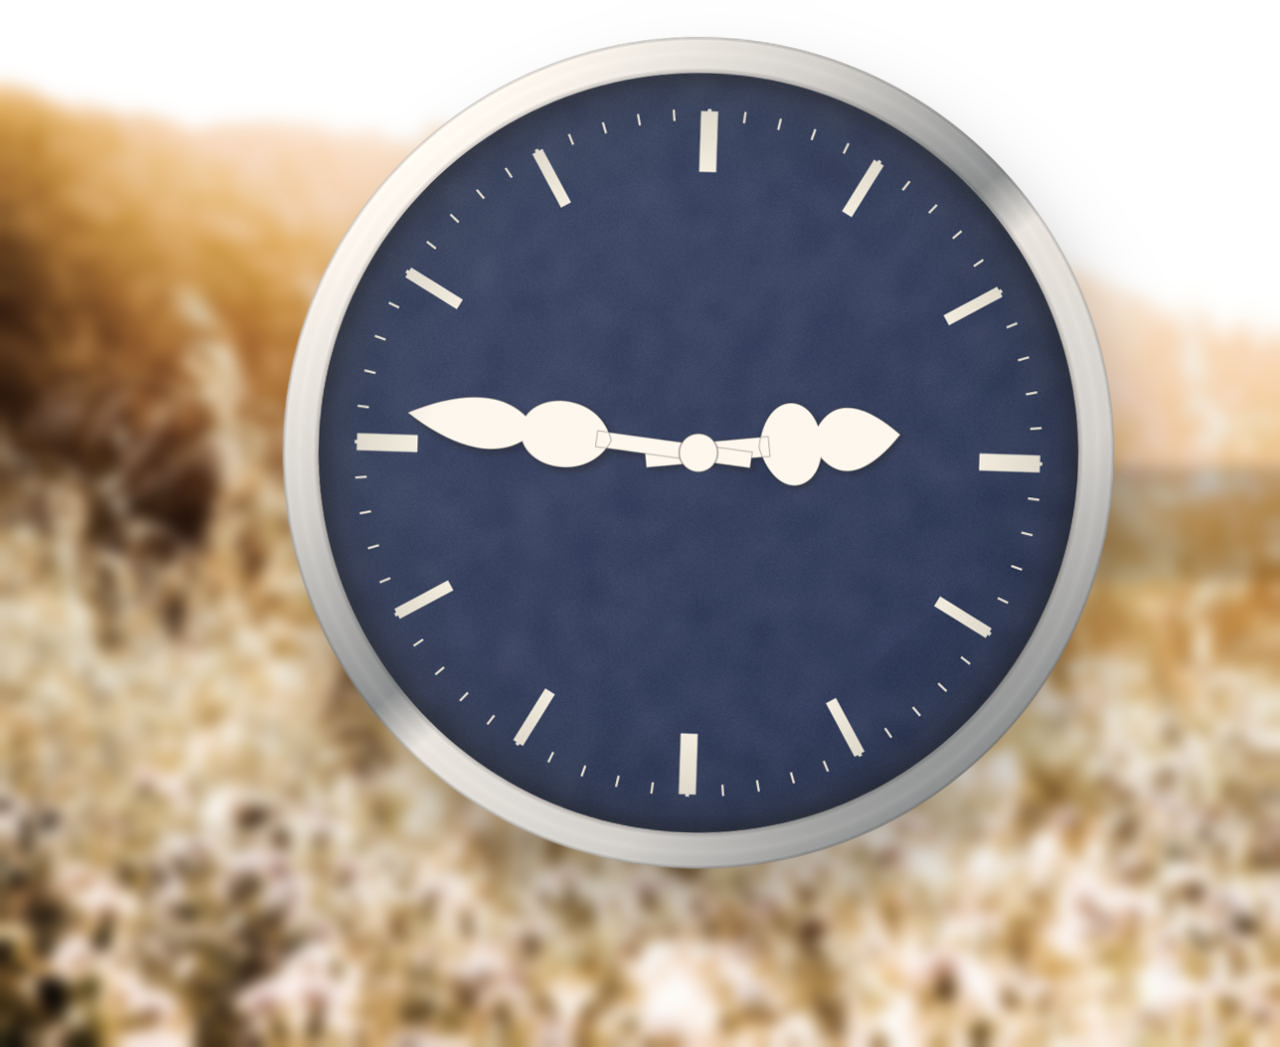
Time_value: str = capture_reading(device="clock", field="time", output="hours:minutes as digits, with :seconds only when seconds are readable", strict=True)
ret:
2:46
